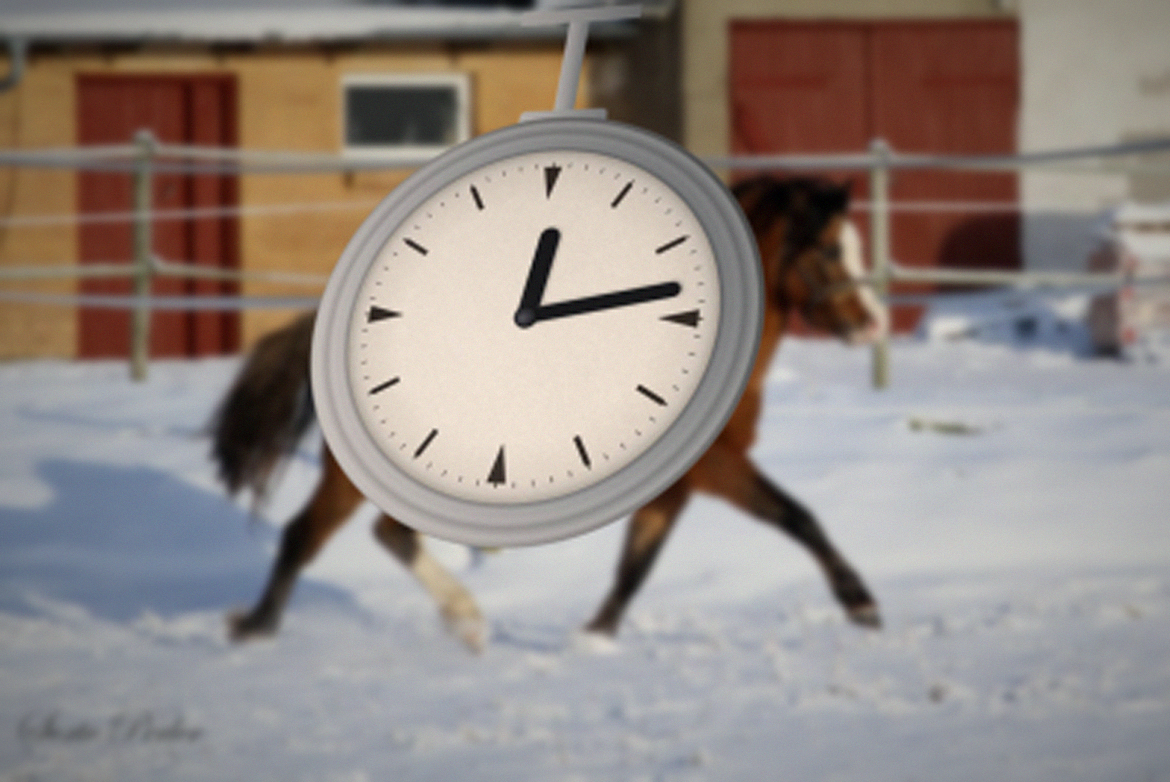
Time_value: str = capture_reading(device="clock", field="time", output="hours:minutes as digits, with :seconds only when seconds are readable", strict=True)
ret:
12:13
